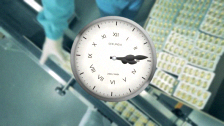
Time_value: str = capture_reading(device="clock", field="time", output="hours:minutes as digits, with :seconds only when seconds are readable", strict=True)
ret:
3:14
